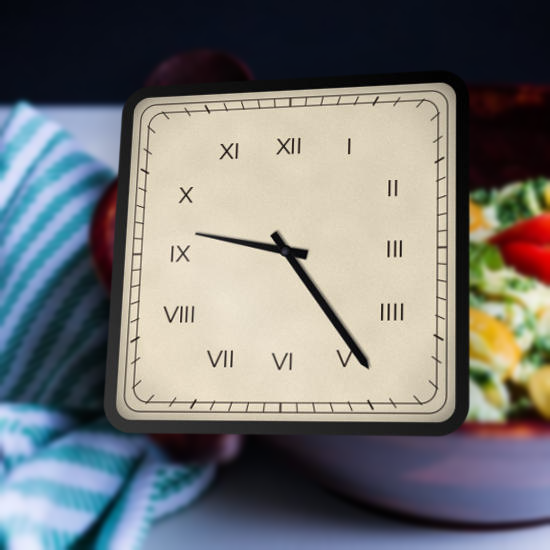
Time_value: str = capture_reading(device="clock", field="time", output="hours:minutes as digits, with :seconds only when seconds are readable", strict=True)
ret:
9:24
